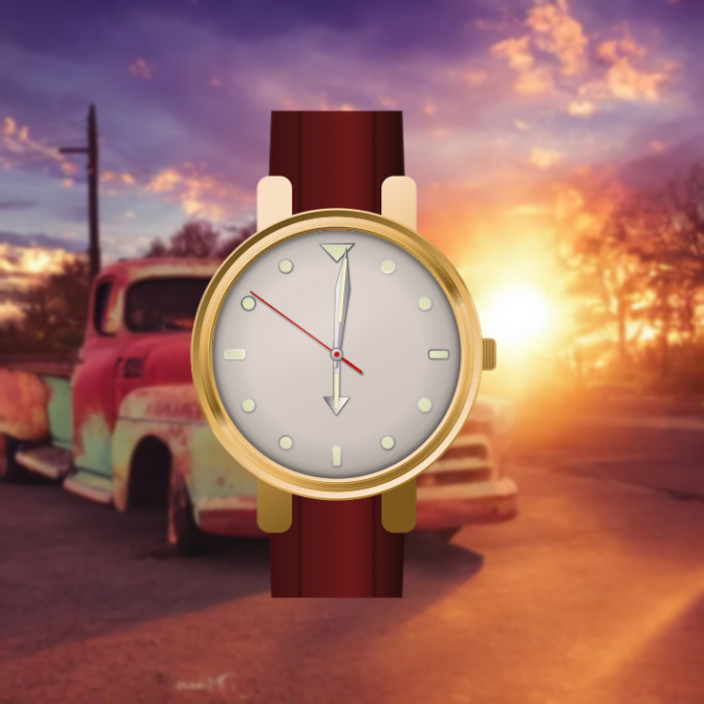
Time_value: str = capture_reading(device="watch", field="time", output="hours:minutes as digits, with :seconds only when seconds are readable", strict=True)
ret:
6:00:51
